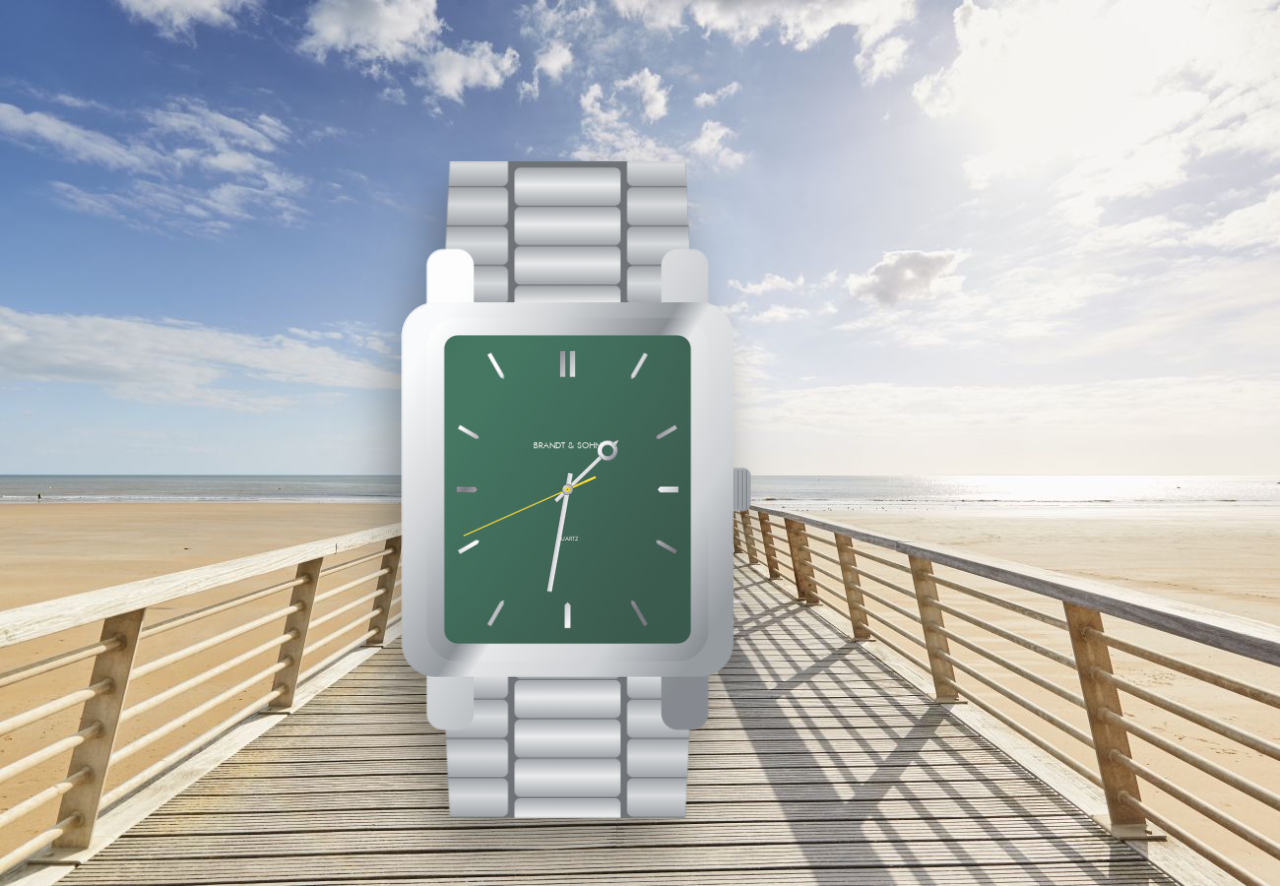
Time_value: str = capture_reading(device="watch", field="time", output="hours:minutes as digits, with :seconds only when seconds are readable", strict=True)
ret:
1:31:41
